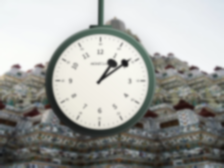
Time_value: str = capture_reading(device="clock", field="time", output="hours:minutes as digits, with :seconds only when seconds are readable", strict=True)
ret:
1:09
